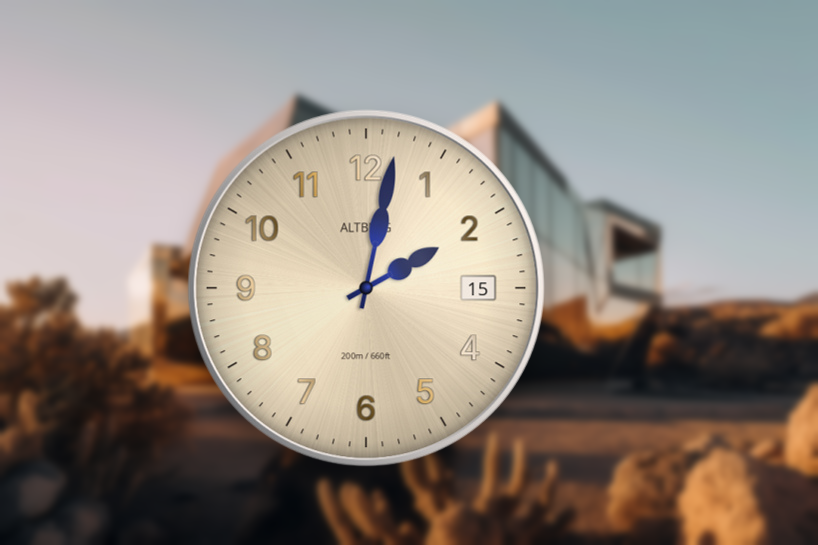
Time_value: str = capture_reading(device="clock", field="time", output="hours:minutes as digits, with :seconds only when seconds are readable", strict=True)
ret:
2:02
